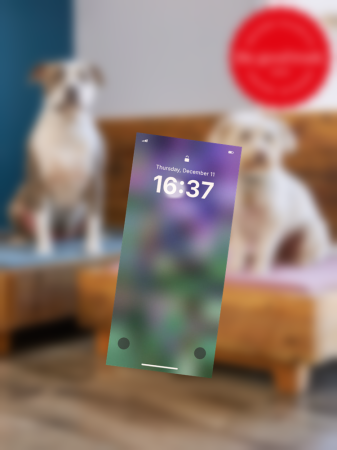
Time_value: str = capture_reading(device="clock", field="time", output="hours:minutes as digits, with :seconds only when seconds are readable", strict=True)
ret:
16:37
